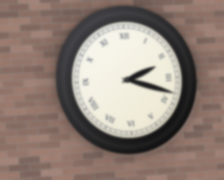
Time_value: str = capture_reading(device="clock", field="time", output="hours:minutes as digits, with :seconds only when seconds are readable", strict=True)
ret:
2:18
